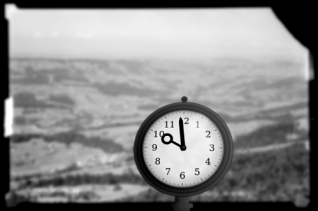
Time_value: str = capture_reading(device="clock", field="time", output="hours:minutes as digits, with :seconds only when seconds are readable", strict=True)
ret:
9:59
